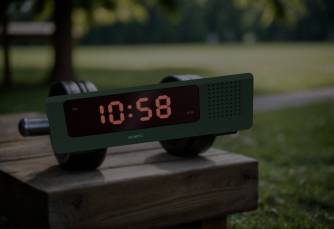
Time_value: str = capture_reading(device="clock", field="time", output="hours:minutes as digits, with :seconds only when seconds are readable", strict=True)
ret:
10:58
